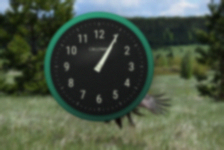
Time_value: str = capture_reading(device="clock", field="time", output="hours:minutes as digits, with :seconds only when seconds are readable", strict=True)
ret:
1:05
